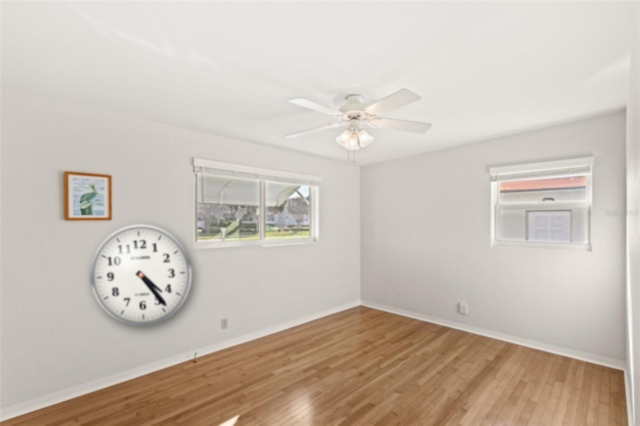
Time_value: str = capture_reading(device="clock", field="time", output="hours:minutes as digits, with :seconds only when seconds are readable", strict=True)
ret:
4:24
